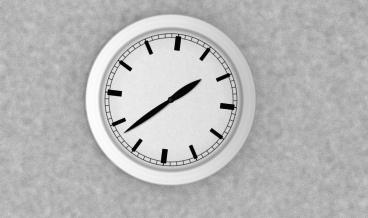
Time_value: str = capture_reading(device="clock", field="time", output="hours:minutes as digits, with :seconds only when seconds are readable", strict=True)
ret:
1:38
